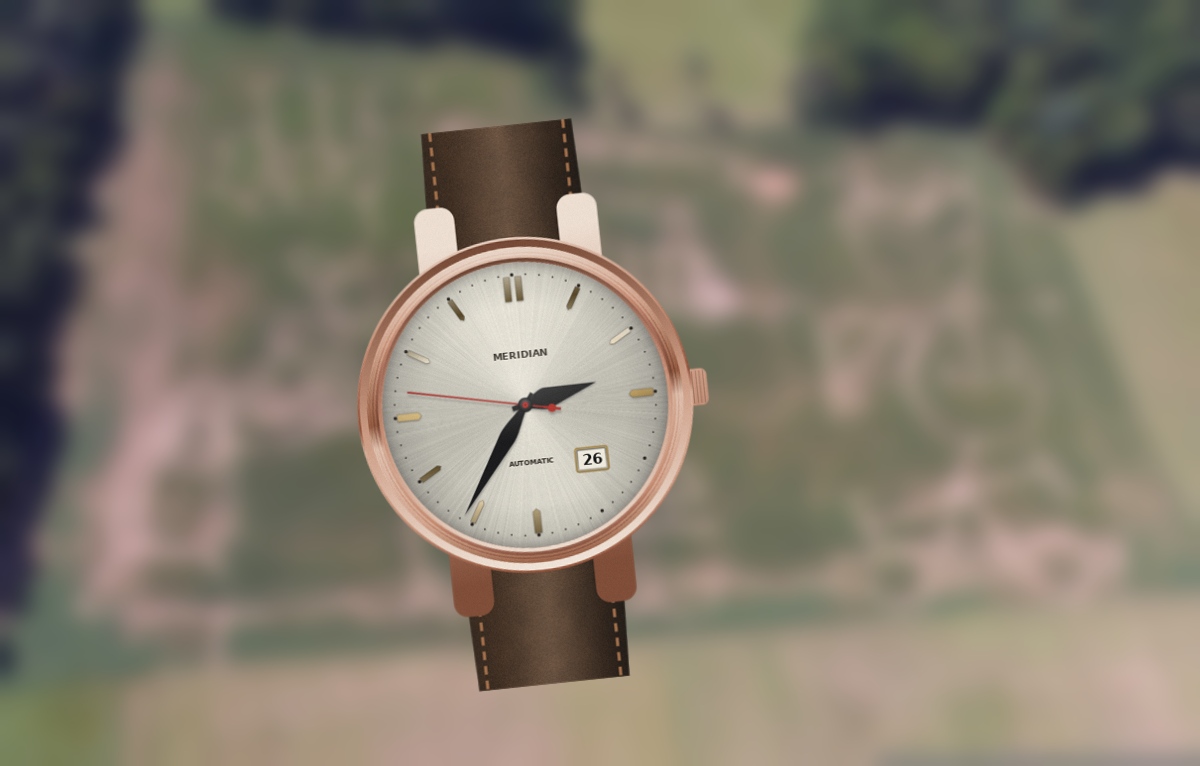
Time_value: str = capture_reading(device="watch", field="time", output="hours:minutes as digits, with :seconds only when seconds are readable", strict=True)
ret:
2:35:47
